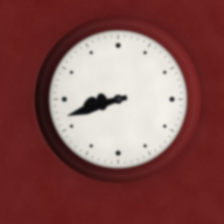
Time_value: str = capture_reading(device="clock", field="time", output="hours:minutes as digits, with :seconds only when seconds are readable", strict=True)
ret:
8:42
